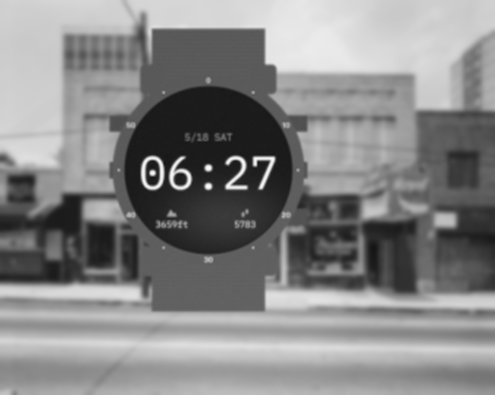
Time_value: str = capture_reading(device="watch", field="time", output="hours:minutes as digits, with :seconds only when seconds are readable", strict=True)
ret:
6:27
